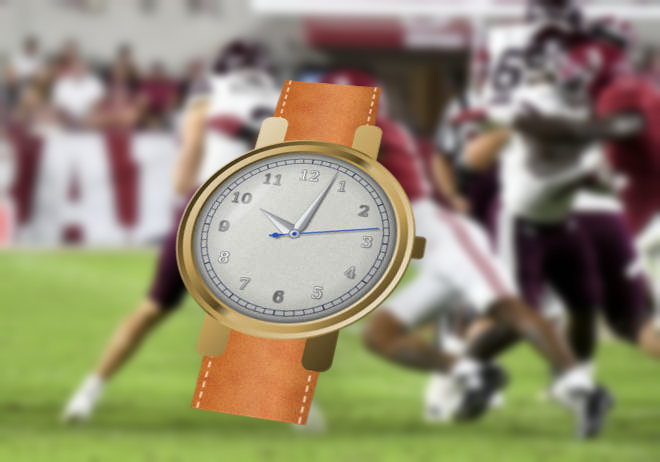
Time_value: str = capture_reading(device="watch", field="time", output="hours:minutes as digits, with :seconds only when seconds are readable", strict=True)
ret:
10:03:13
